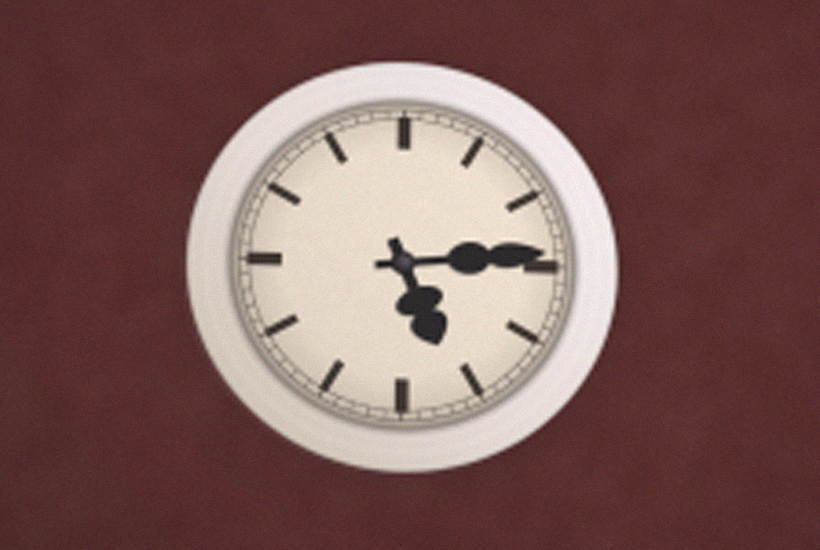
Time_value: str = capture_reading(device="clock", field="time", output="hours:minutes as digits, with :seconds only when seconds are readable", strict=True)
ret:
5:14
